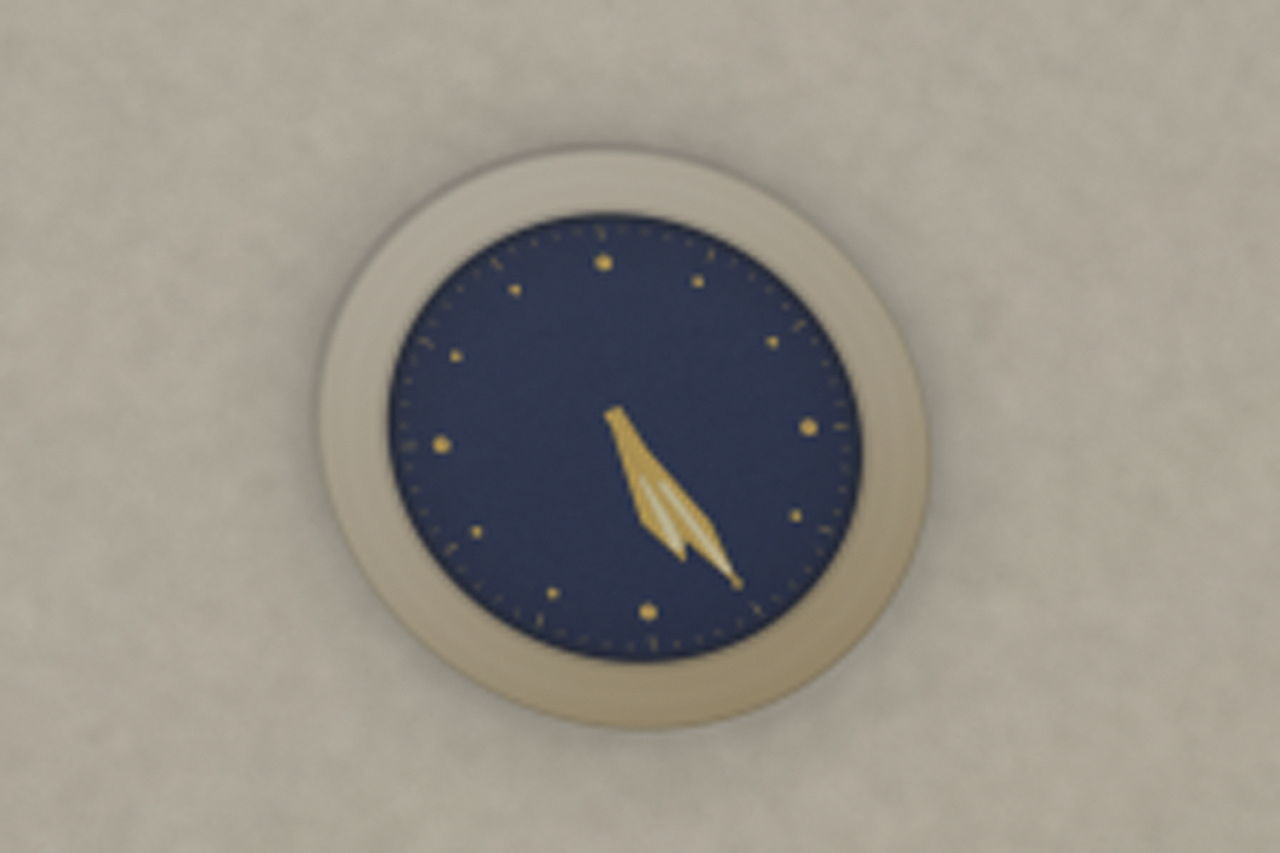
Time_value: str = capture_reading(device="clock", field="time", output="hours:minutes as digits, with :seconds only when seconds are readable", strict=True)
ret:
5:25
